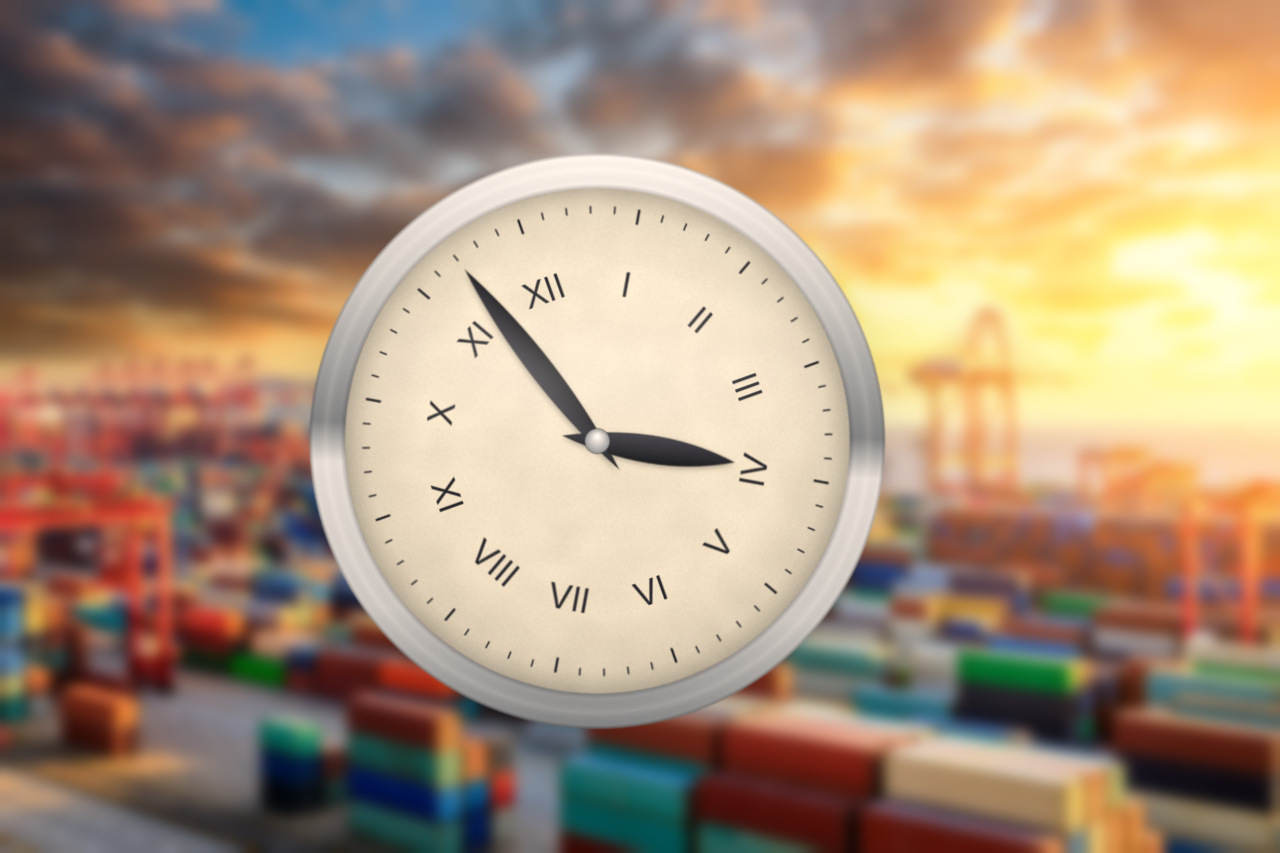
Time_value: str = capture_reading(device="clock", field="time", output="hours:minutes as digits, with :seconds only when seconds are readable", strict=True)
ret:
3:57
